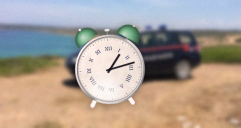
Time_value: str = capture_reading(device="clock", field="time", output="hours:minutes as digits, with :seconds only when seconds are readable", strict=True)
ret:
1:13
